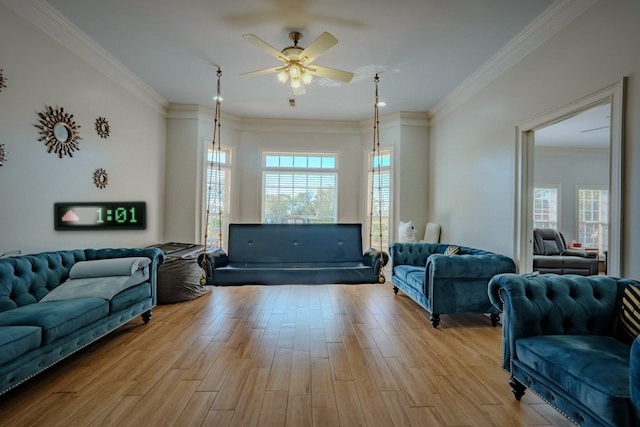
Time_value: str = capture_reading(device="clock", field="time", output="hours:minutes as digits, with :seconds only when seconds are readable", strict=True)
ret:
1:01
